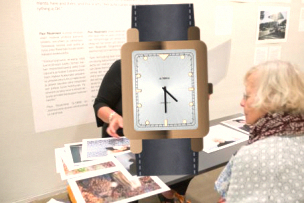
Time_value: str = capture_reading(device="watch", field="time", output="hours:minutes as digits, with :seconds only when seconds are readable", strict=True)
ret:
4:30
